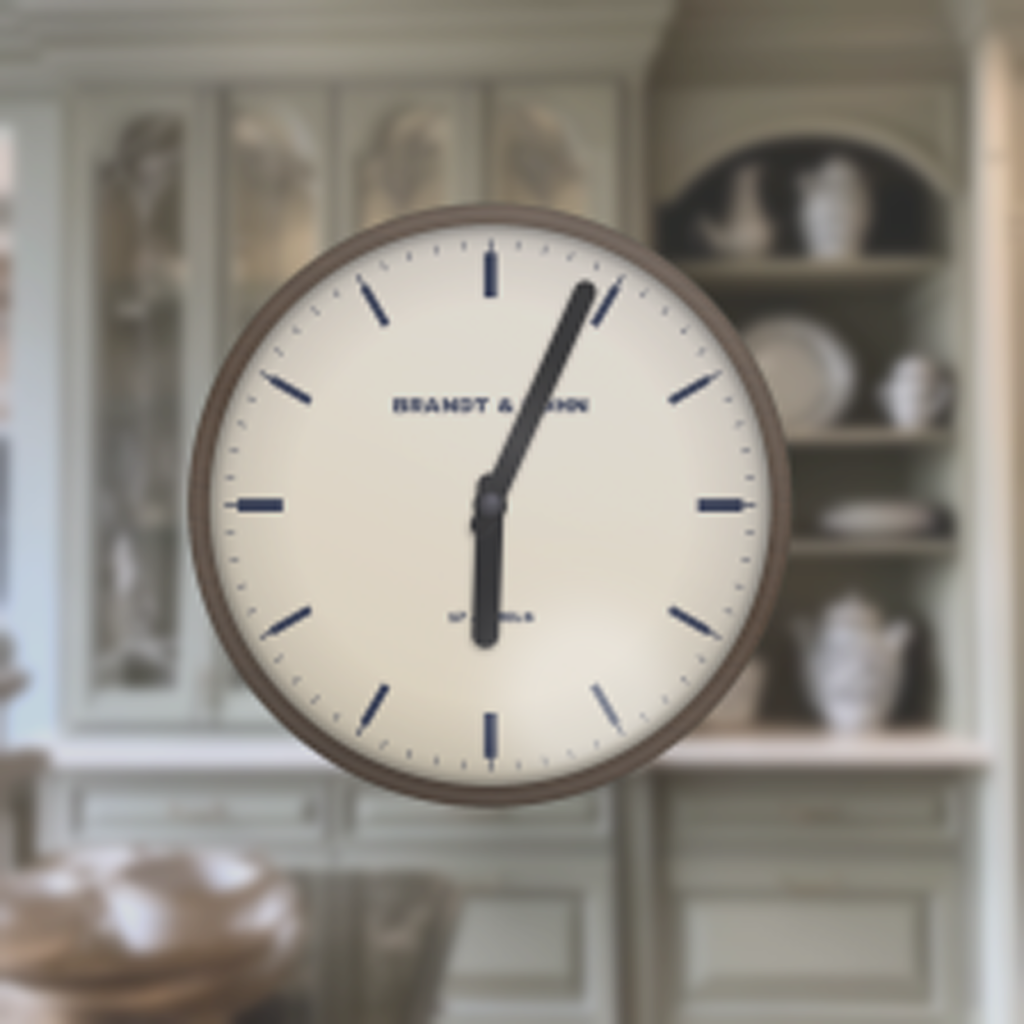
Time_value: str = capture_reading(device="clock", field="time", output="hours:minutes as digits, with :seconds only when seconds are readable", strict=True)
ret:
6:04
